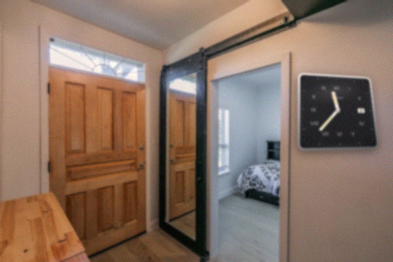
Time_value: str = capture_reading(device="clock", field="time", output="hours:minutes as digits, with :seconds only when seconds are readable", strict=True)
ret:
11:37
